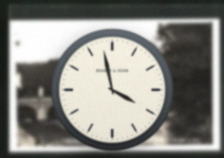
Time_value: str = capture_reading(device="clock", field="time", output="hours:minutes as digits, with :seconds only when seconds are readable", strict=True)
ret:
3:58
